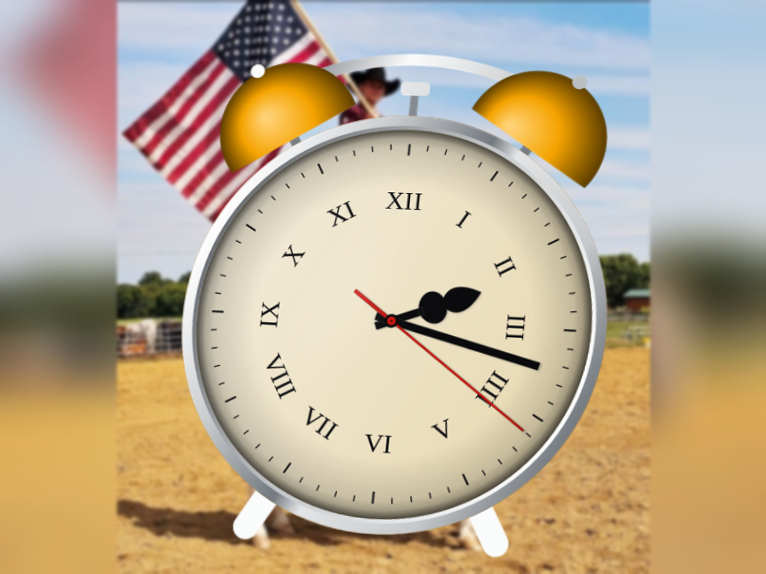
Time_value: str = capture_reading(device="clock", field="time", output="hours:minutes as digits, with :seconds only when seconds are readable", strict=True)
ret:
2:17:21
